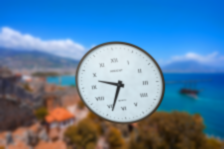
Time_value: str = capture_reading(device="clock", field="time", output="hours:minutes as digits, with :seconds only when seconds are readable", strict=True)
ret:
9:34
